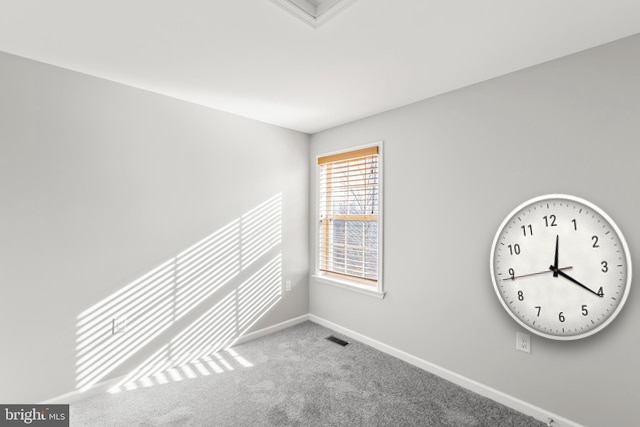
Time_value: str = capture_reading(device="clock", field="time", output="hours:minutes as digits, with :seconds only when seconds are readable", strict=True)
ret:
12:20:44
